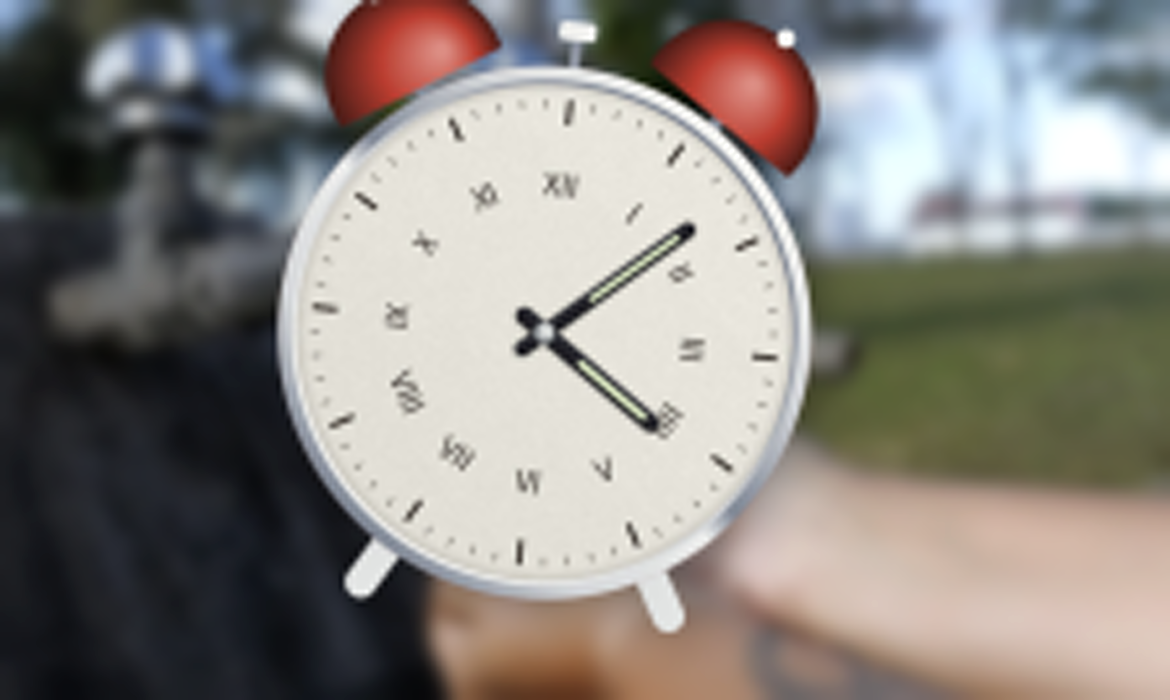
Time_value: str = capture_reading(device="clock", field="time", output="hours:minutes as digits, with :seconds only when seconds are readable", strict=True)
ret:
4:08
